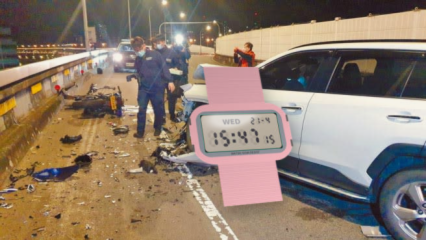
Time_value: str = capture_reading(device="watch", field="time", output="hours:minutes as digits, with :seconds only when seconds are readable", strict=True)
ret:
15:47:15
